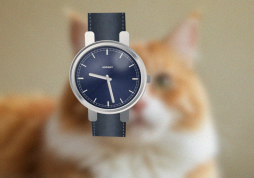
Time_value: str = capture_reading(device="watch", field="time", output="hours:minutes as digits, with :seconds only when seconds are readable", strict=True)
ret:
9:28
